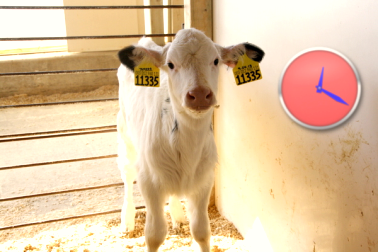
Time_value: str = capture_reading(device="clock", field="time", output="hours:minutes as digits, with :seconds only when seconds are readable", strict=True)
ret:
12:20
